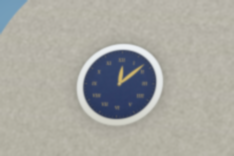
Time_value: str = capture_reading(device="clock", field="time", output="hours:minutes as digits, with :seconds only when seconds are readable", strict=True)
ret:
12:08
